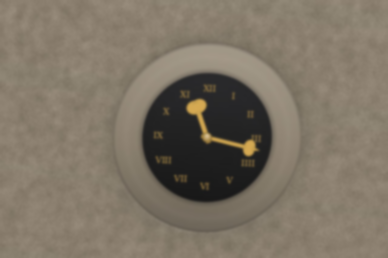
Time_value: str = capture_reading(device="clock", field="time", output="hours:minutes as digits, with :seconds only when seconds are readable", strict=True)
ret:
11:17
